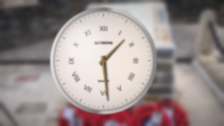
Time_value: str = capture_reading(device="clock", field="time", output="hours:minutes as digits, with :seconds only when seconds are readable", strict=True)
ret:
1:29
